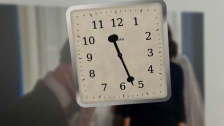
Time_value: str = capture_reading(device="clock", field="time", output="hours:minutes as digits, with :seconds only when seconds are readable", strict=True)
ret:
11:27
